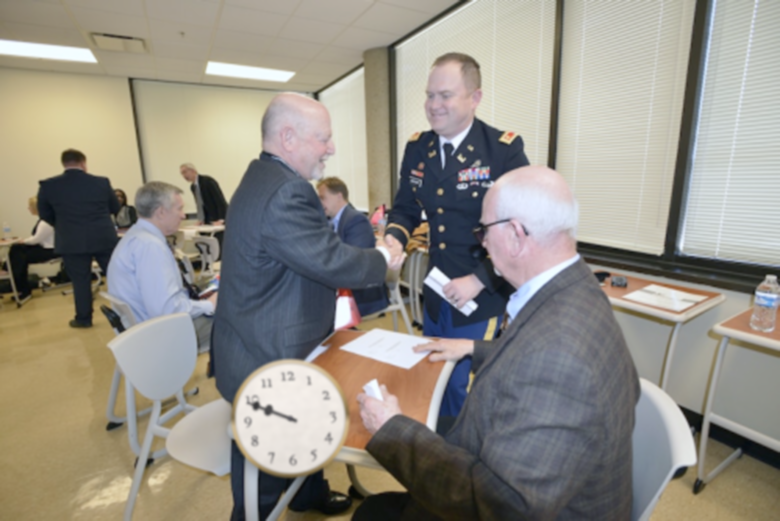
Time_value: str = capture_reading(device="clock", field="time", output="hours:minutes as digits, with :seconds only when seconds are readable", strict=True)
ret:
9:49
